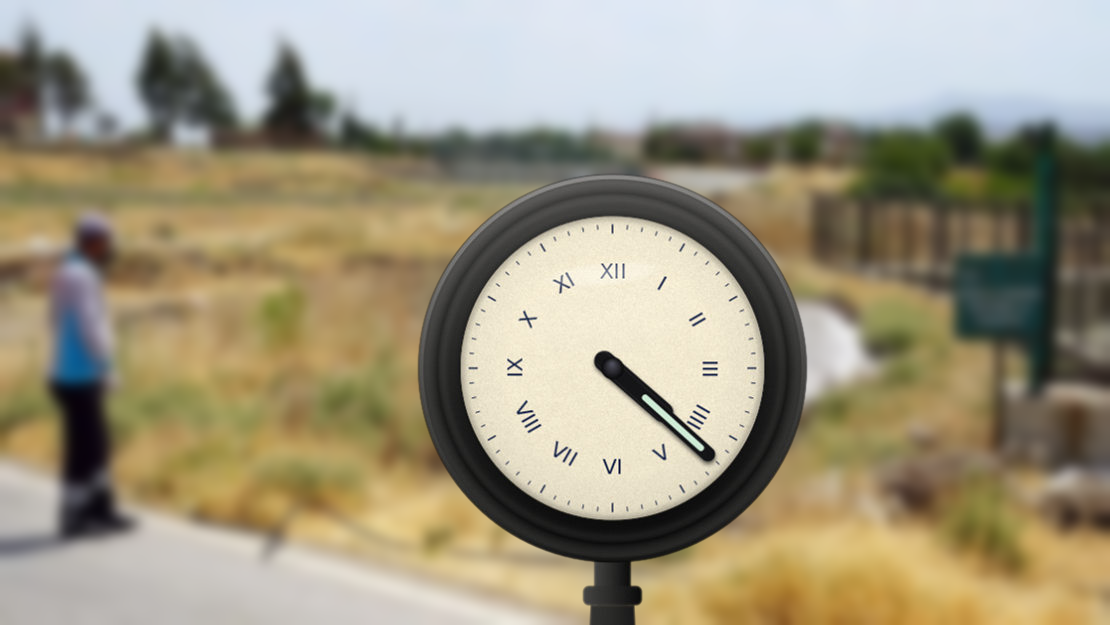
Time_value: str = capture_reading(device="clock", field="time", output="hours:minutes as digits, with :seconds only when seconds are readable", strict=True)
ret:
4:22
